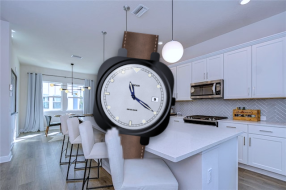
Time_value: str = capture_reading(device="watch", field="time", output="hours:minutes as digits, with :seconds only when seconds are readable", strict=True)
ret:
11:20
